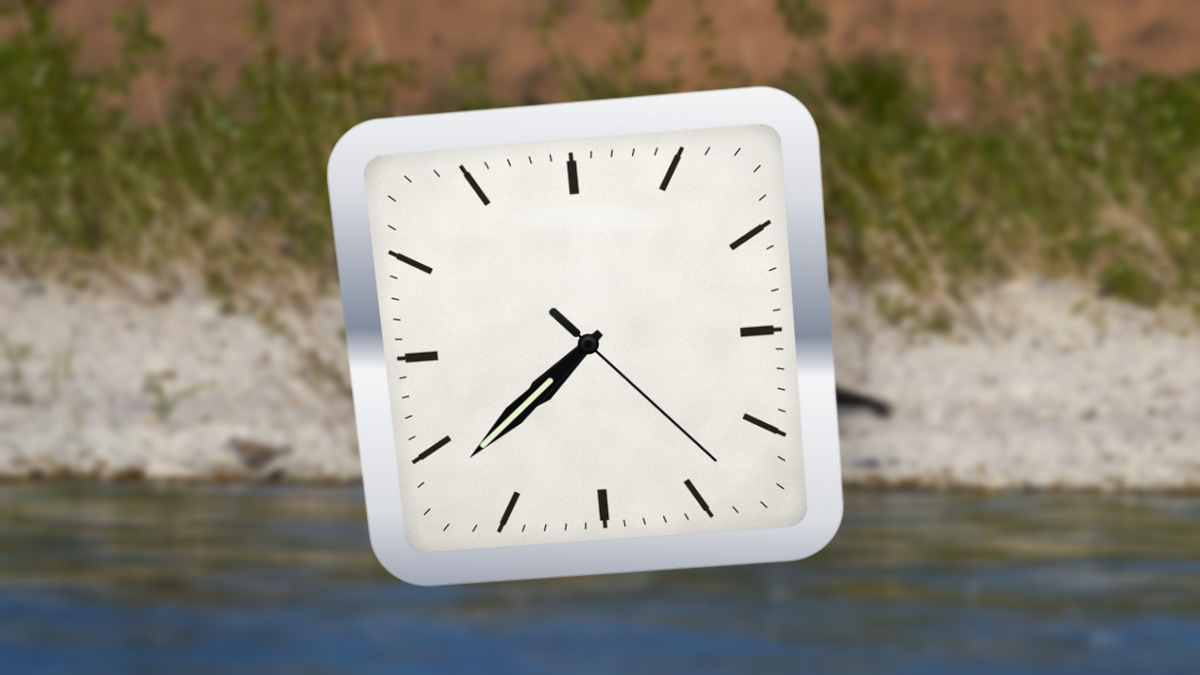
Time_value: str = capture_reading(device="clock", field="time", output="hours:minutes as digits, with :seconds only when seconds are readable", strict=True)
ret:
7:38:23
